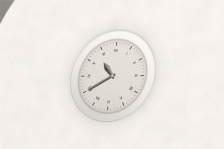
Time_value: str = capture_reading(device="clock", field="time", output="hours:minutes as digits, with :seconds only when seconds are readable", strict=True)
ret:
10:40
